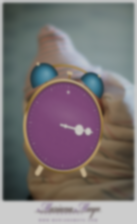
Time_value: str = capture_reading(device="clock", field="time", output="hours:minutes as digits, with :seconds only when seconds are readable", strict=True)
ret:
3:16
